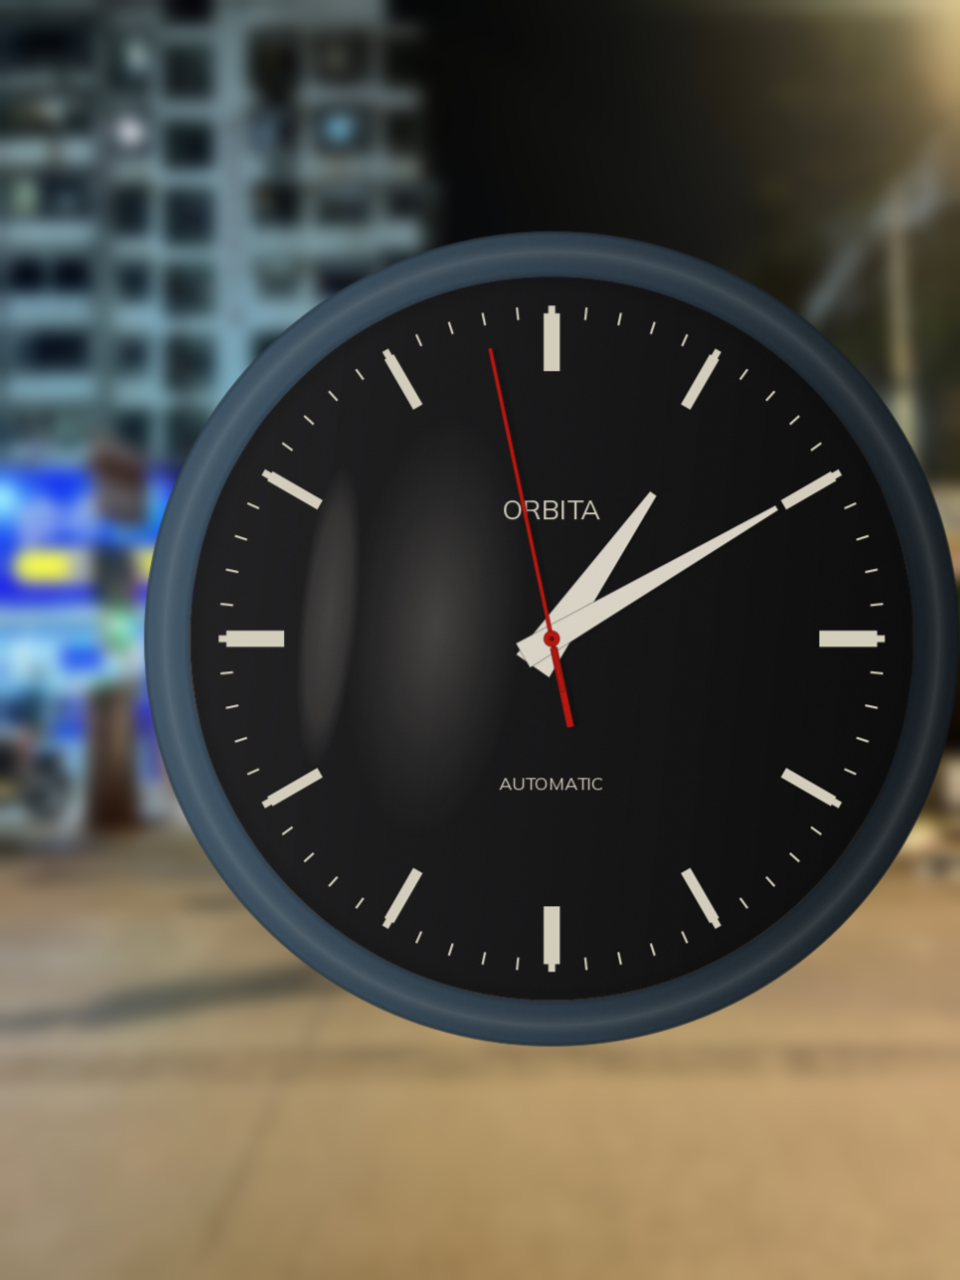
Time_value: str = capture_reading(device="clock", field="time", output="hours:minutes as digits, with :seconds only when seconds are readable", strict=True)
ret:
1:09:58
